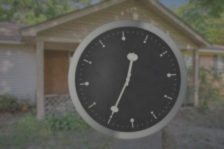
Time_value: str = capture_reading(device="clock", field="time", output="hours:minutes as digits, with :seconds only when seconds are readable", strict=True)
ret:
12:35
